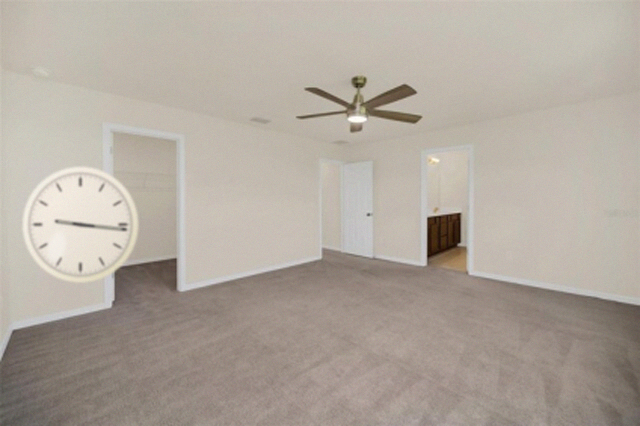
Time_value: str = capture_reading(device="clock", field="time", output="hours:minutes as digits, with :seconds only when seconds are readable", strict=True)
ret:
9:16
